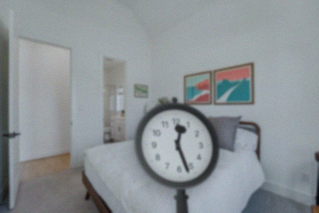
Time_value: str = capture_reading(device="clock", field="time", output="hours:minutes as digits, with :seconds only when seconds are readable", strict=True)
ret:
12:27
